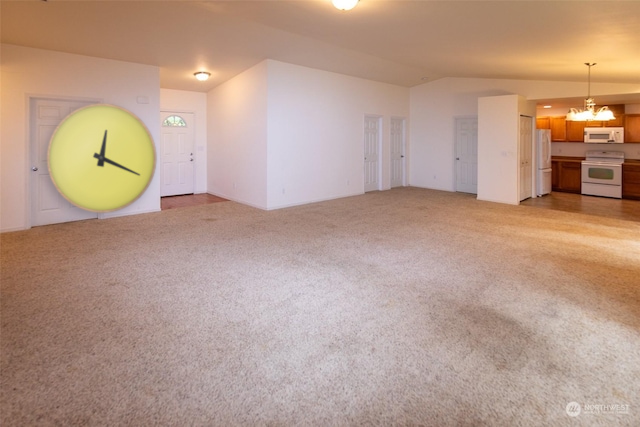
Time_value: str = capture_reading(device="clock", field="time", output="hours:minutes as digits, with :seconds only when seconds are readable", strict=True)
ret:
12:19
